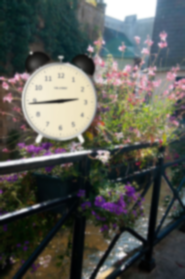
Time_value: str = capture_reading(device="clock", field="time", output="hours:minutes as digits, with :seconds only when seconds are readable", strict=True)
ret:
2:44
